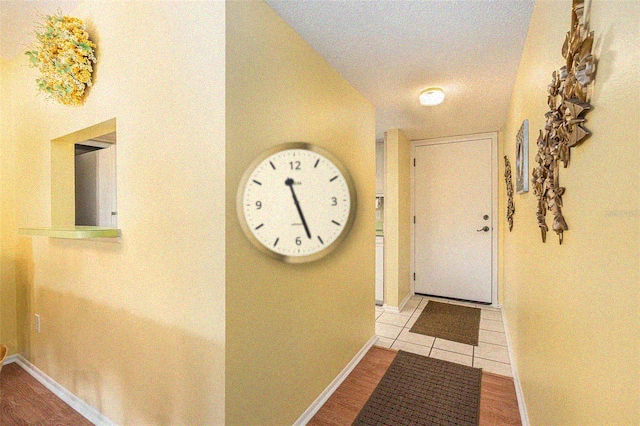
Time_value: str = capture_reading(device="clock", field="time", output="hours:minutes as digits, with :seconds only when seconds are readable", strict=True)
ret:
11:27
